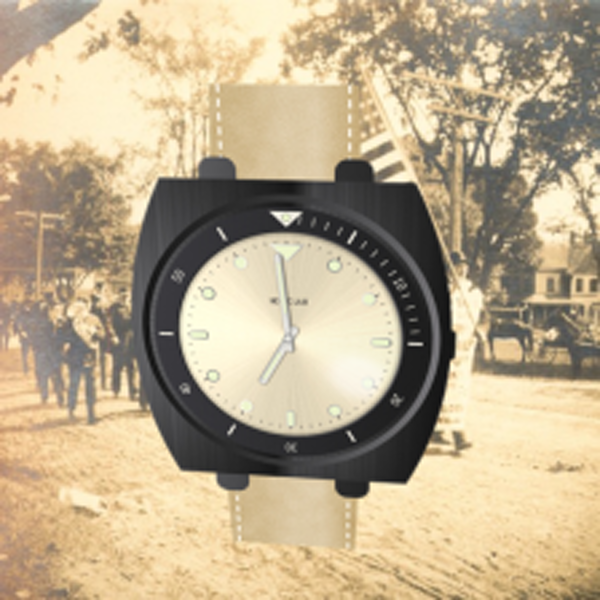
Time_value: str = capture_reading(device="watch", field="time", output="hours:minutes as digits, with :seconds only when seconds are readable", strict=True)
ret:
6:59
